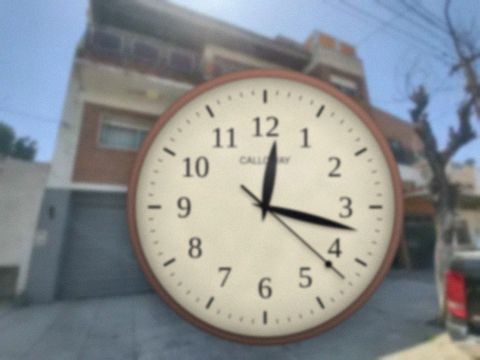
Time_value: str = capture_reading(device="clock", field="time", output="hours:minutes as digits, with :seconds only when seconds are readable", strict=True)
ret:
12:17:22
